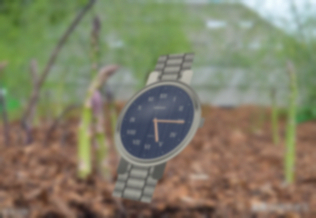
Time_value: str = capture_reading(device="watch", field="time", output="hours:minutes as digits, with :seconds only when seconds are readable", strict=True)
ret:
5:15
